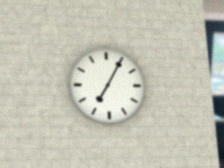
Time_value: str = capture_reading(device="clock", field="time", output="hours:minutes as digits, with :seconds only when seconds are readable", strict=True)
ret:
7:05
